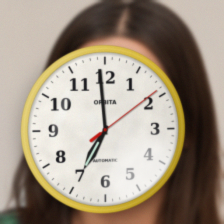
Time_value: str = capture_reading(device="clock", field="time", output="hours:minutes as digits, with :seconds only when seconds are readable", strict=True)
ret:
6:59:09
